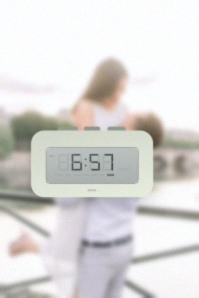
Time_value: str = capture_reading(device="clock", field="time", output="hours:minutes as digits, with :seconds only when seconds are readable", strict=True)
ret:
6:57
